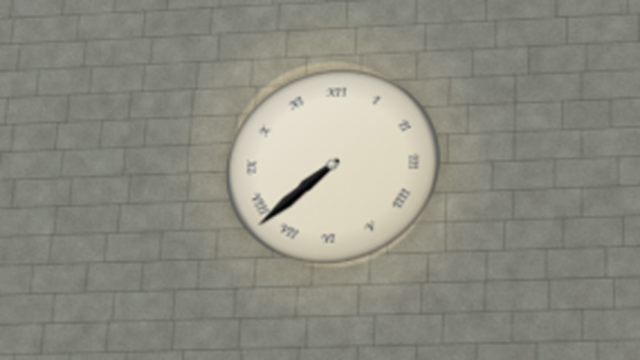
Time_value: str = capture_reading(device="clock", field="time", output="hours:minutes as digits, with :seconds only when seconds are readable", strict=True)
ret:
7:38
